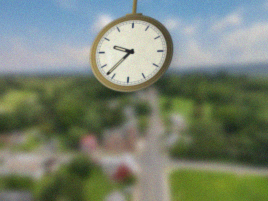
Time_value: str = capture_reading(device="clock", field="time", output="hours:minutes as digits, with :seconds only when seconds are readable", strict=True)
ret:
9:37
